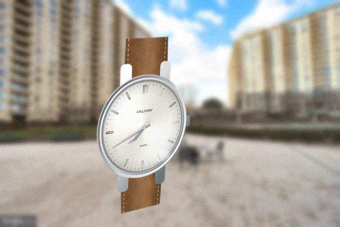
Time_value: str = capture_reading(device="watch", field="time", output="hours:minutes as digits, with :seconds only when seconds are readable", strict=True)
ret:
7:41
